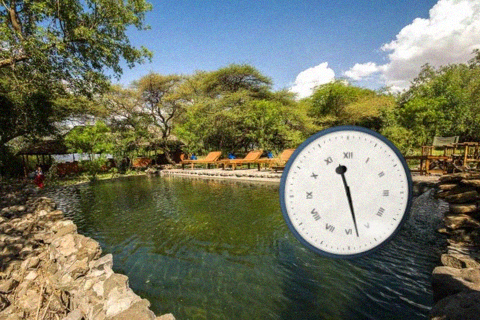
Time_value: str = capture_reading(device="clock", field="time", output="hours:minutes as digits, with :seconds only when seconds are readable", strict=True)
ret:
11:28
